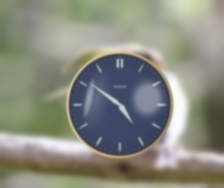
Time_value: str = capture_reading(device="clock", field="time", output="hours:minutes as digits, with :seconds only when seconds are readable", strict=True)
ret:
4:51
